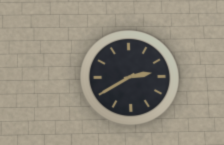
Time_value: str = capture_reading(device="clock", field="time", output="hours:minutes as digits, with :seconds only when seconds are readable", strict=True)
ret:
2:40
